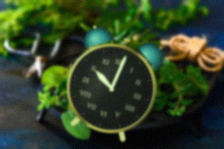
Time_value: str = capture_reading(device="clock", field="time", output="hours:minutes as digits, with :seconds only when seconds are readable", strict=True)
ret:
10:01
